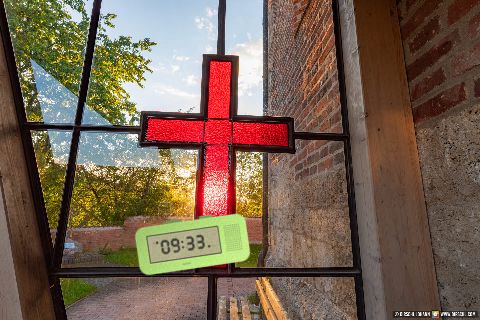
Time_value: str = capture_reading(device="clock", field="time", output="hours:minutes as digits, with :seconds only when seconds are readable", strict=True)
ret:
9:33
